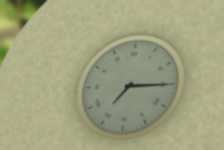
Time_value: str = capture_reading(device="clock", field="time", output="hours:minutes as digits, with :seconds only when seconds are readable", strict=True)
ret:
7:15
